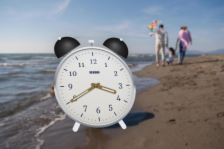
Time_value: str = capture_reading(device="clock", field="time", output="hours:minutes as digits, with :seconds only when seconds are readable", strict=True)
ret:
3:40
